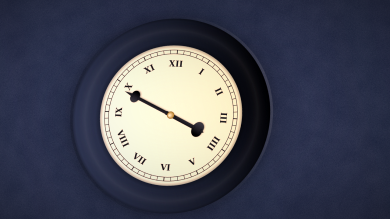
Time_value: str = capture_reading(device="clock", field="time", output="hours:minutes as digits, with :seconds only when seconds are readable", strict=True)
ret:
3:49
